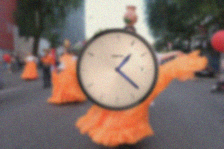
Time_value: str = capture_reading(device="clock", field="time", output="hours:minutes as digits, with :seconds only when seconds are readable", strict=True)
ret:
1:22
